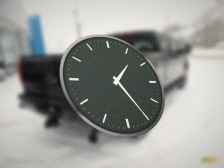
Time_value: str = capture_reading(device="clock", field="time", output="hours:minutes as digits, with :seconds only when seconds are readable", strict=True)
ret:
1:25
